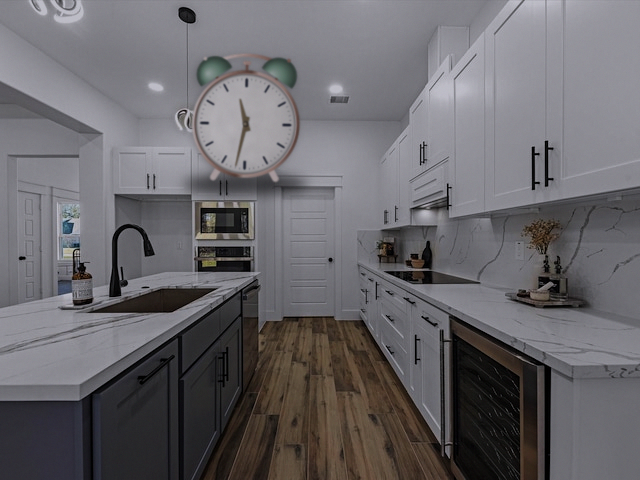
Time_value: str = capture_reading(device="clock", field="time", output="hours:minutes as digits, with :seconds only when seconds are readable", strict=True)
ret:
11:32
